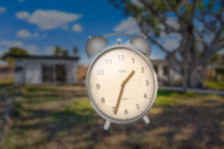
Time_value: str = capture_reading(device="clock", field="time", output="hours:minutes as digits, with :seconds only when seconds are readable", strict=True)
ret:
1:34
